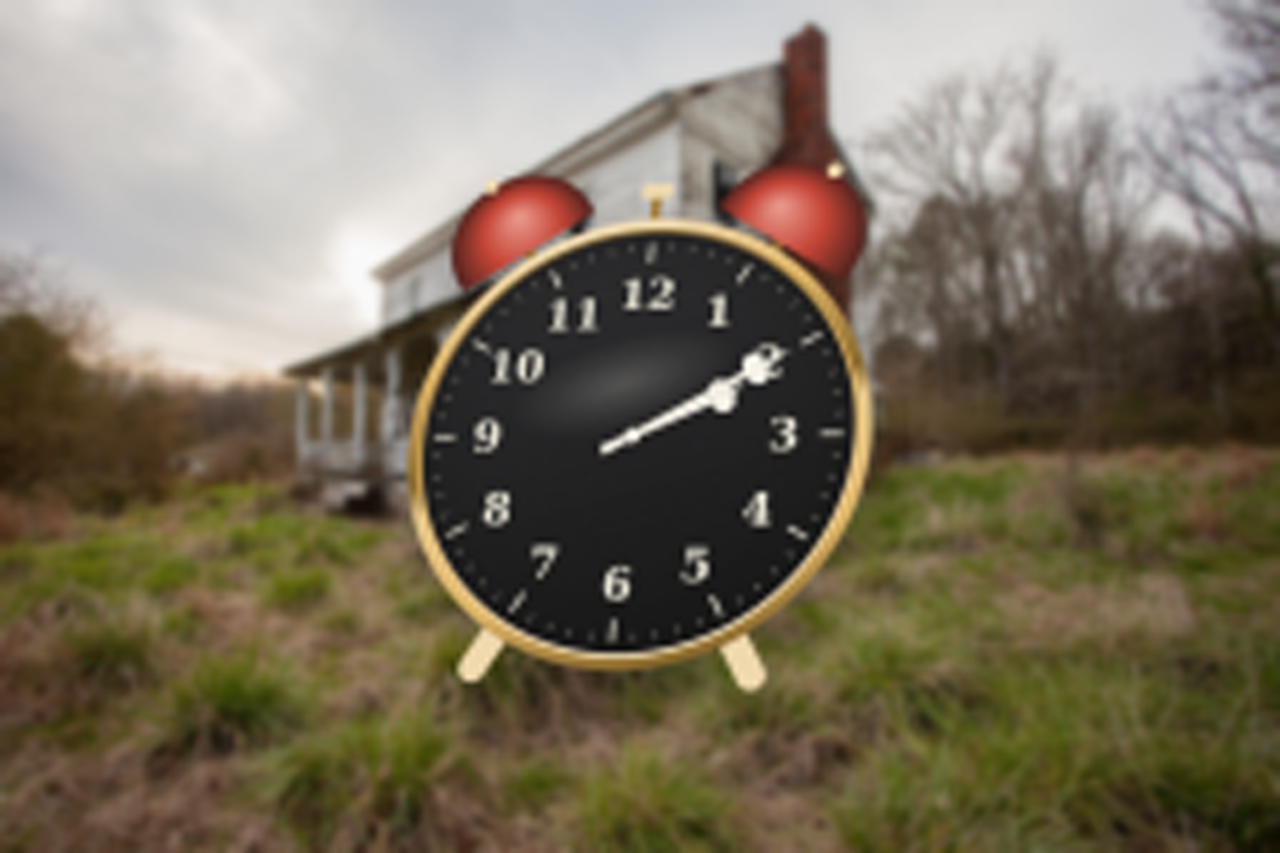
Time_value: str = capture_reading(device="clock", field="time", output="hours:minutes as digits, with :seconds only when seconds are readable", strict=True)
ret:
2:10
